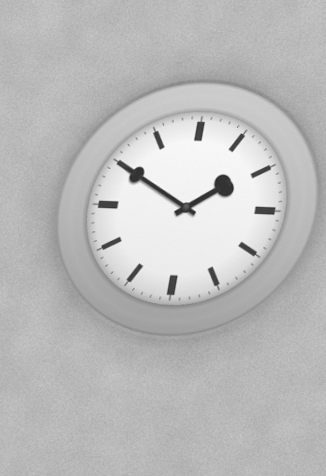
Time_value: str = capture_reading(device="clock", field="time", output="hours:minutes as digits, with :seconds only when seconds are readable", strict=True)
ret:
1:50
